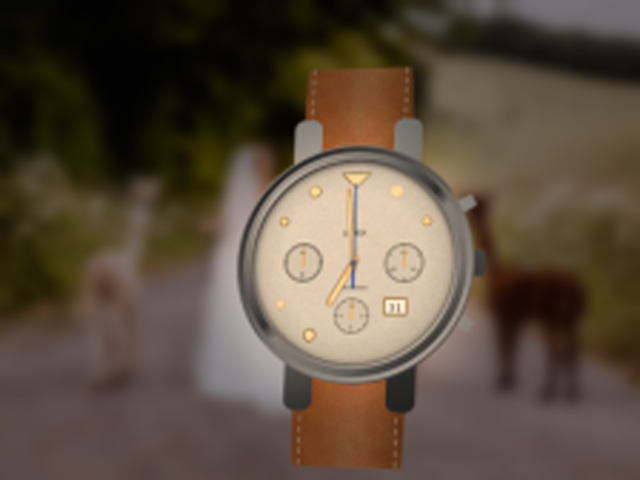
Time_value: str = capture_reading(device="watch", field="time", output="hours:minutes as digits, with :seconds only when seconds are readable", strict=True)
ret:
6:59
